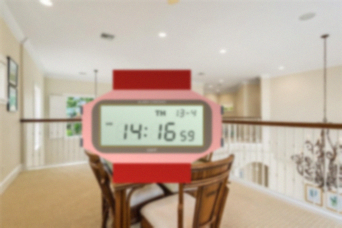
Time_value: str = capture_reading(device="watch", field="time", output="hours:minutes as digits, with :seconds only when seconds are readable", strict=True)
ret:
14:16
